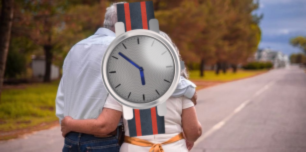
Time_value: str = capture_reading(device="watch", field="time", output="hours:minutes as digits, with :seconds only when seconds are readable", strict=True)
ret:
5:52
